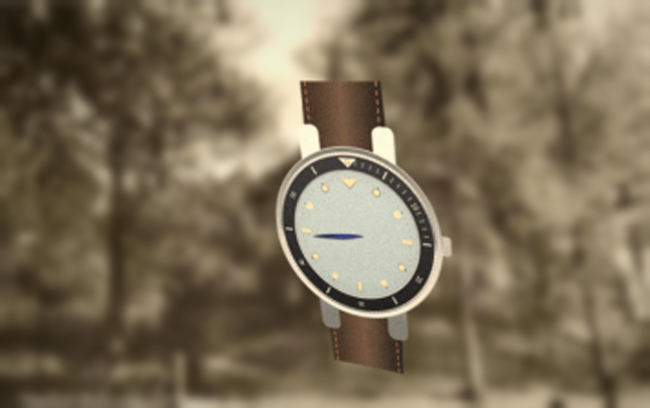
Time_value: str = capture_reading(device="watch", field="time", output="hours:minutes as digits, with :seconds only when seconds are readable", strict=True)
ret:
8:44
